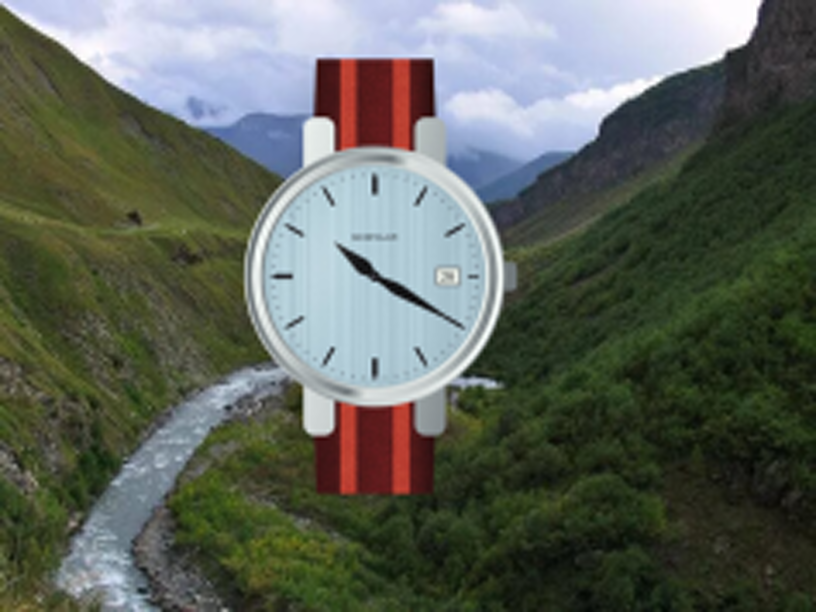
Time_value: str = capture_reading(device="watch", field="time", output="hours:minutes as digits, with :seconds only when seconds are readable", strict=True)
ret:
10:20
